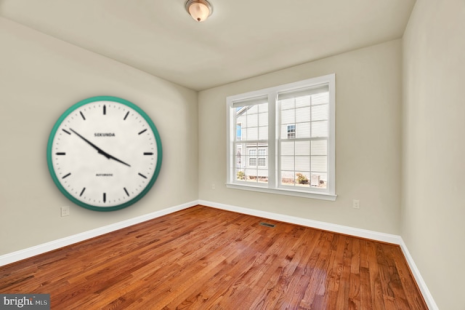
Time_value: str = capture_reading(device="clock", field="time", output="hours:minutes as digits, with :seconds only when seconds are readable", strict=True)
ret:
3:51
